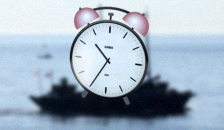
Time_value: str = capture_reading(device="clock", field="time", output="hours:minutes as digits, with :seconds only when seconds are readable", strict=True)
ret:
10:35
